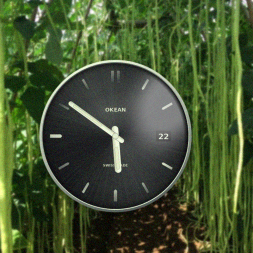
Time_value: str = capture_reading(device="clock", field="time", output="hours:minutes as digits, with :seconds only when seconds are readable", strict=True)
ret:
5:51
